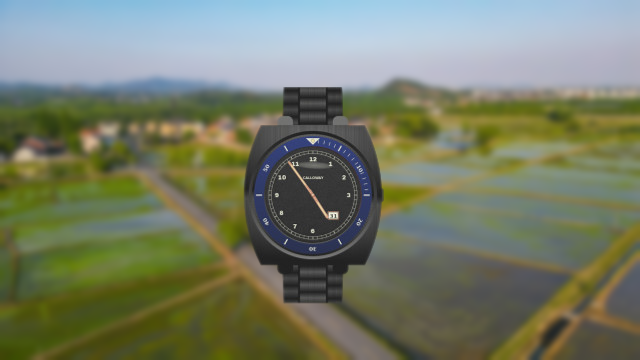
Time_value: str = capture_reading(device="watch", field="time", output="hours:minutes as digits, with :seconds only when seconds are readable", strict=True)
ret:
4:54
